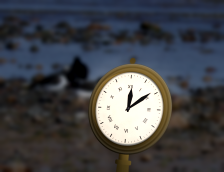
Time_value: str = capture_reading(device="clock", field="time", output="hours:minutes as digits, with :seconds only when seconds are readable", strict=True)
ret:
12:09
